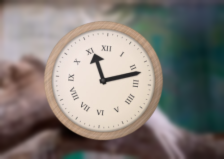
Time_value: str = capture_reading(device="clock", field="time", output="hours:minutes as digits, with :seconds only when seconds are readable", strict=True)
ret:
11:12
